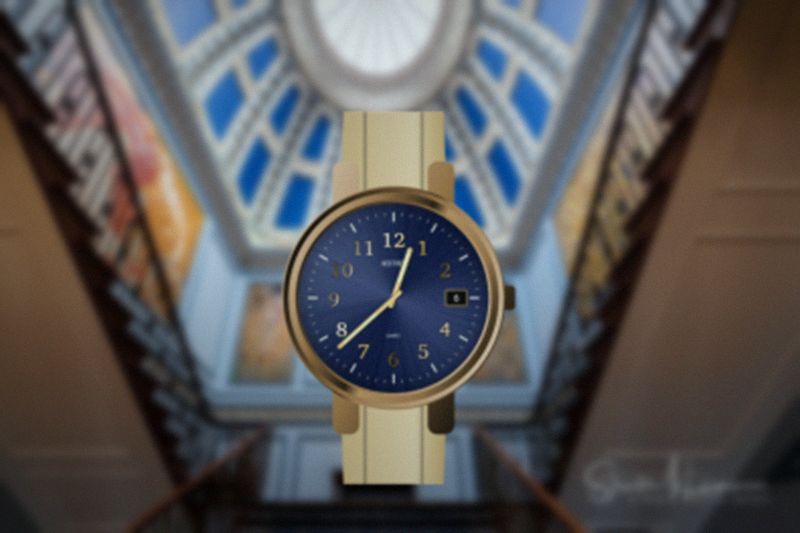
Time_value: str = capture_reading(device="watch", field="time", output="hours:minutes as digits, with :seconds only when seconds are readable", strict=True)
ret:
12:38
